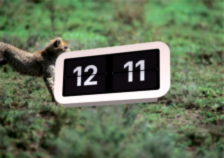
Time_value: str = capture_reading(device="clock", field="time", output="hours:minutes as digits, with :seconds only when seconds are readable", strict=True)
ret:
12:11
